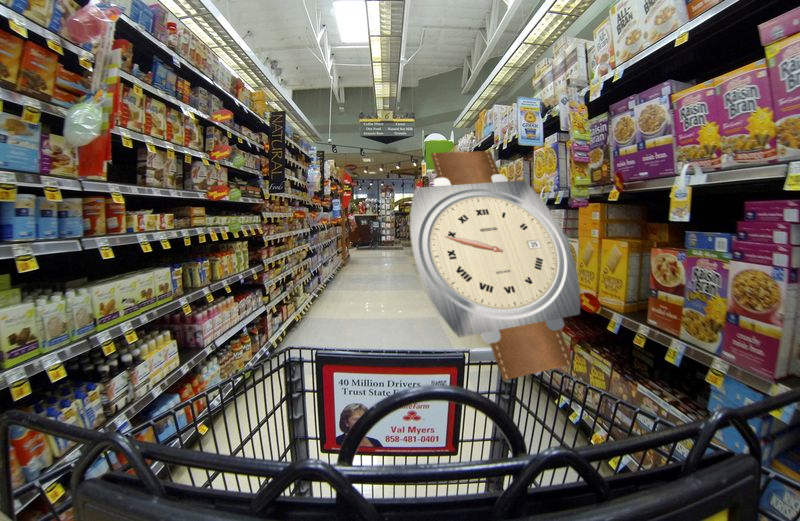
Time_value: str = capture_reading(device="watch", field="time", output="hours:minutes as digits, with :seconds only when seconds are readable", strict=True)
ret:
9:49
